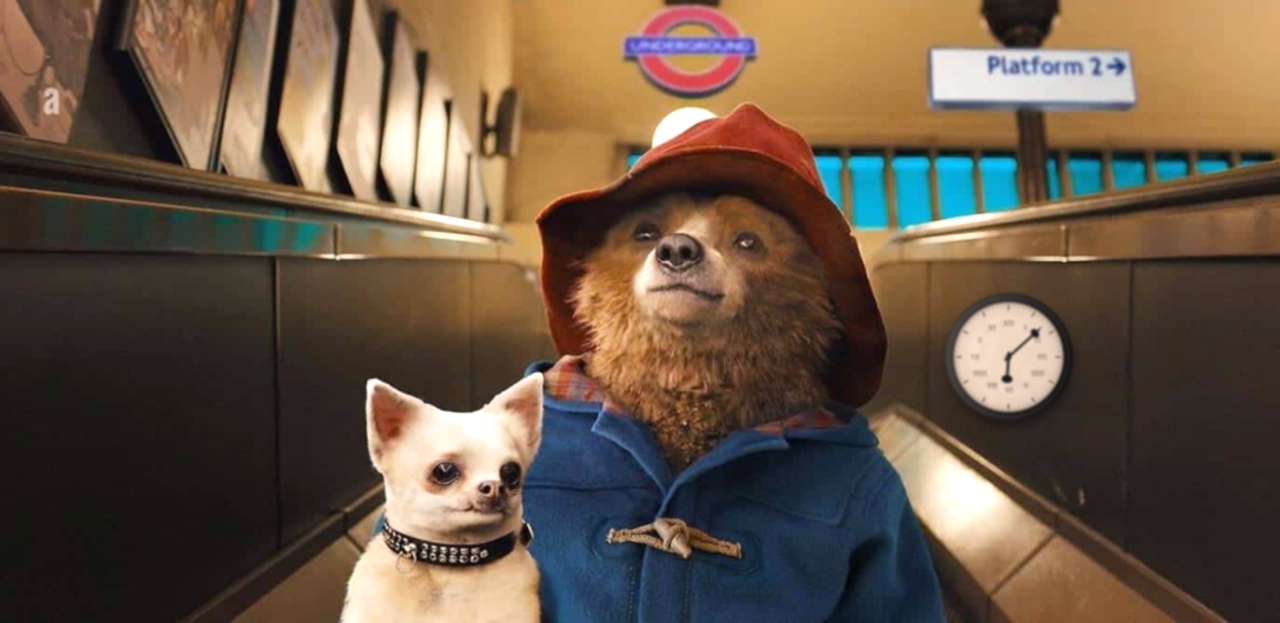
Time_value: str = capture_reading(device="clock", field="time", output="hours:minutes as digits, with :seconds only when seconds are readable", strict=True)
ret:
6:08
